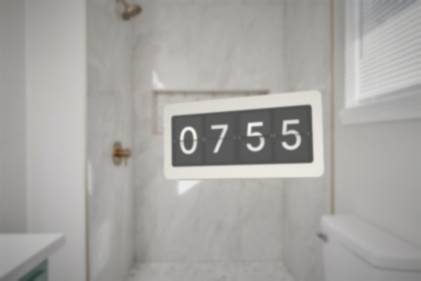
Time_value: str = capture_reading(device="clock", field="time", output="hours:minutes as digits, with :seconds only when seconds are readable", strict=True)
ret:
7:55
